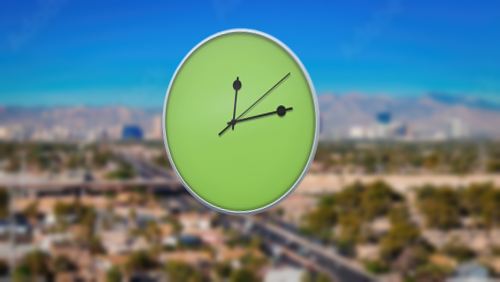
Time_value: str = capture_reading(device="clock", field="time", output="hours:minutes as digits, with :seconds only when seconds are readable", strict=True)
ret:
12:13:09
